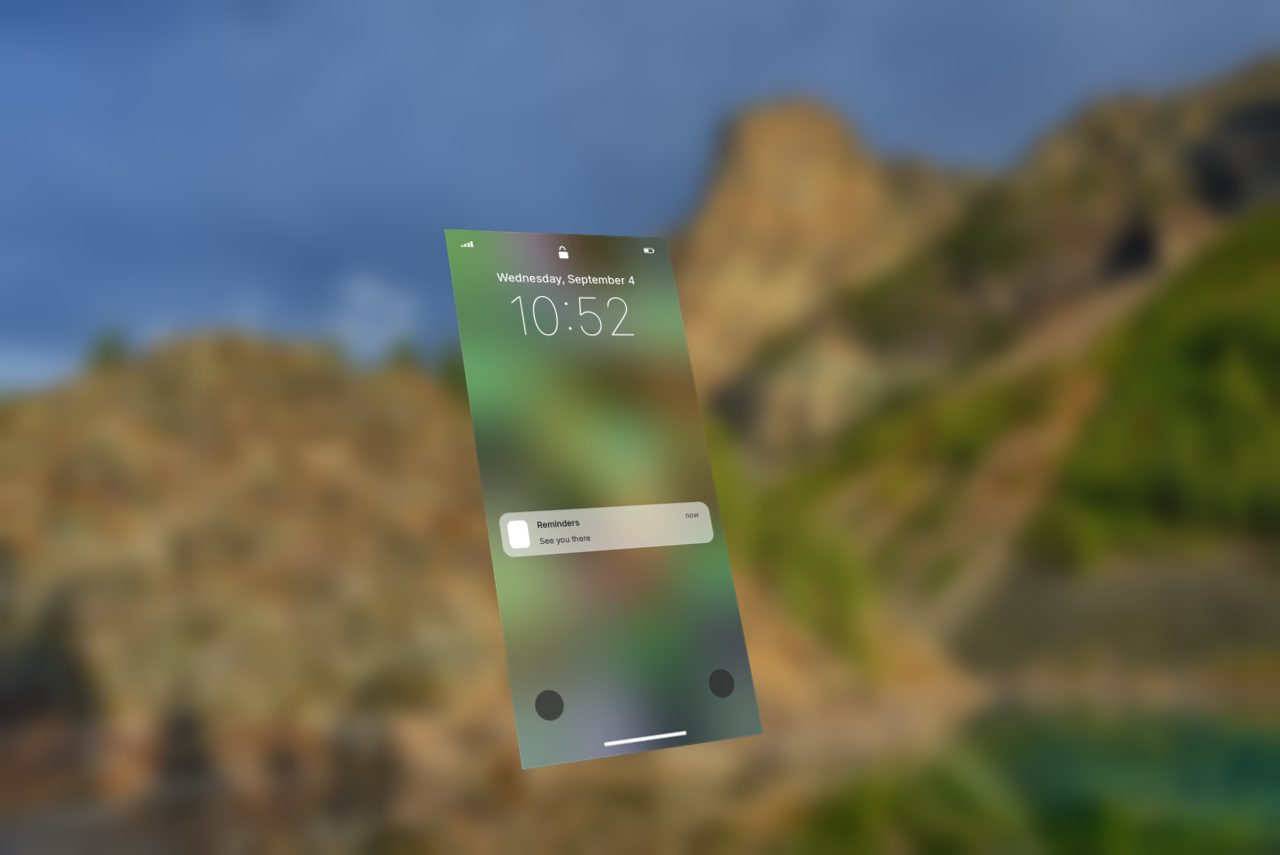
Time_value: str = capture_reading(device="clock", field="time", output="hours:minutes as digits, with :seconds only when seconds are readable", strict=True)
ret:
10:52
